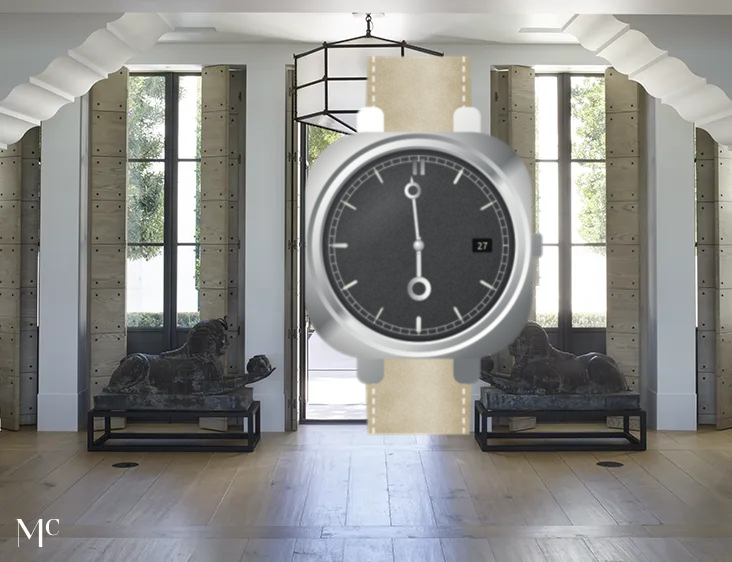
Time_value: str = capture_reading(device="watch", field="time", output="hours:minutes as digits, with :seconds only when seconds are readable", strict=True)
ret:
5:59
